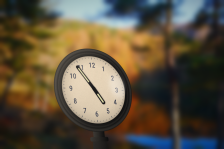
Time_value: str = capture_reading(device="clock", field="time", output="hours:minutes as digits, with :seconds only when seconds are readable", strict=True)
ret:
4:54
